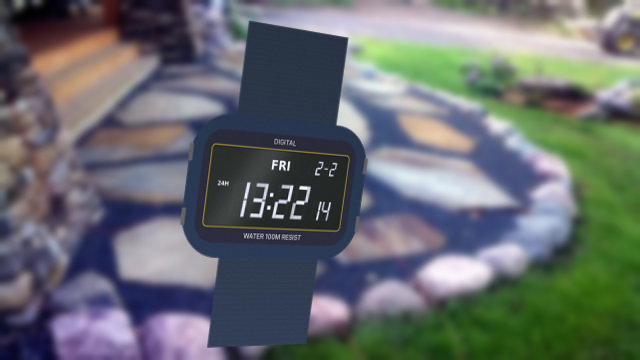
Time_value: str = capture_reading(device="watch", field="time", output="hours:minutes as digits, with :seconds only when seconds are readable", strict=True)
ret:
13:22:14
